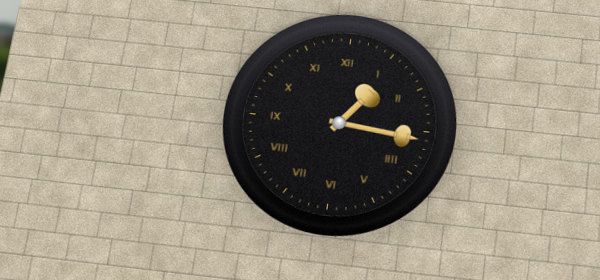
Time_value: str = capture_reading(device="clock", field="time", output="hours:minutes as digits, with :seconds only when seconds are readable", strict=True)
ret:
1:16
